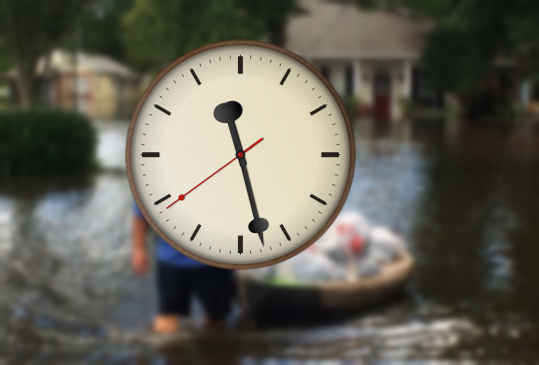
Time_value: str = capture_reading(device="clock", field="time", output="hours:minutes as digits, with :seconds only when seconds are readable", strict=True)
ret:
11:27:39
